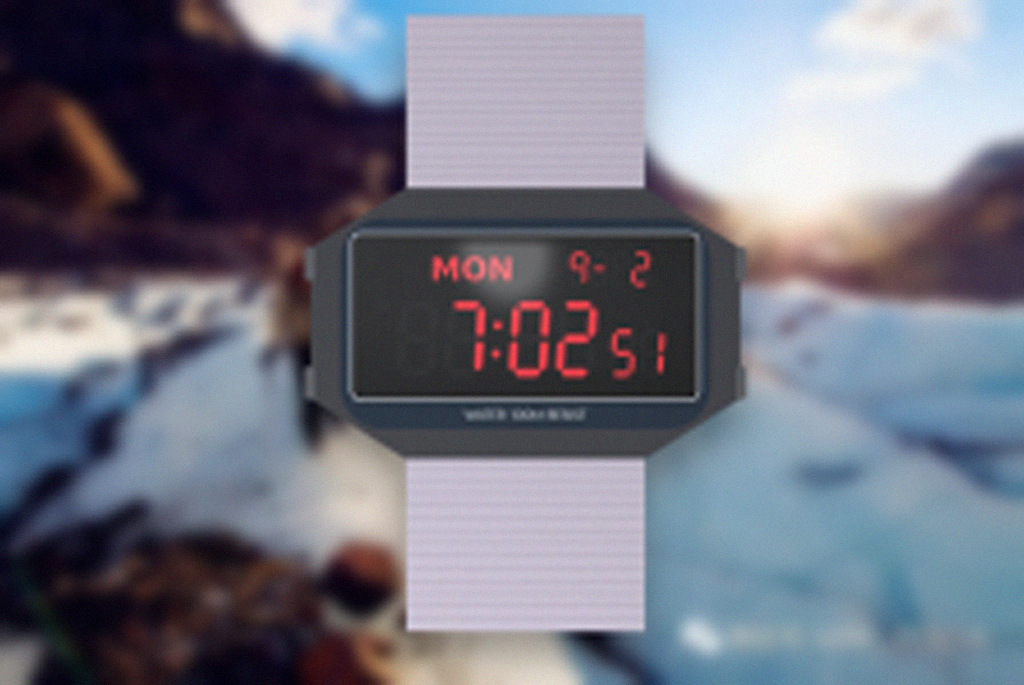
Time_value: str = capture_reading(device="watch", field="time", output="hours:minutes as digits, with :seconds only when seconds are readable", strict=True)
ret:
7:02:51
